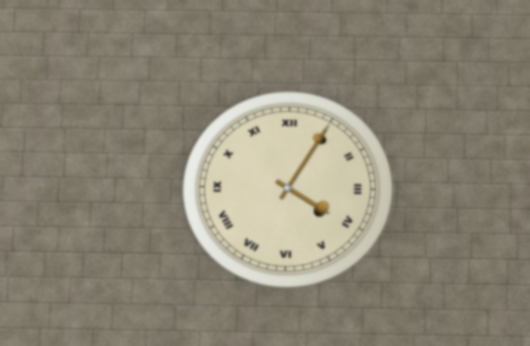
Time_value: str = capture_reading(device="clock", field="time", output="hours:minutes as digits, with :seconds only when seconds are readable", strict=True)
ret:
4:05
